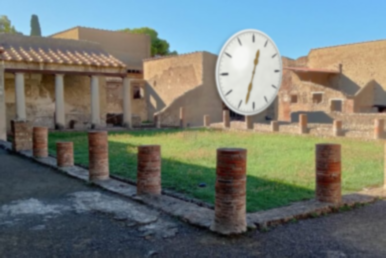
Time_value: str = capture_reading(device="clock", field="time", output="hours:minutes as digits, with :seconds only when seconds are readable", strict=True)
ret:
12:33
